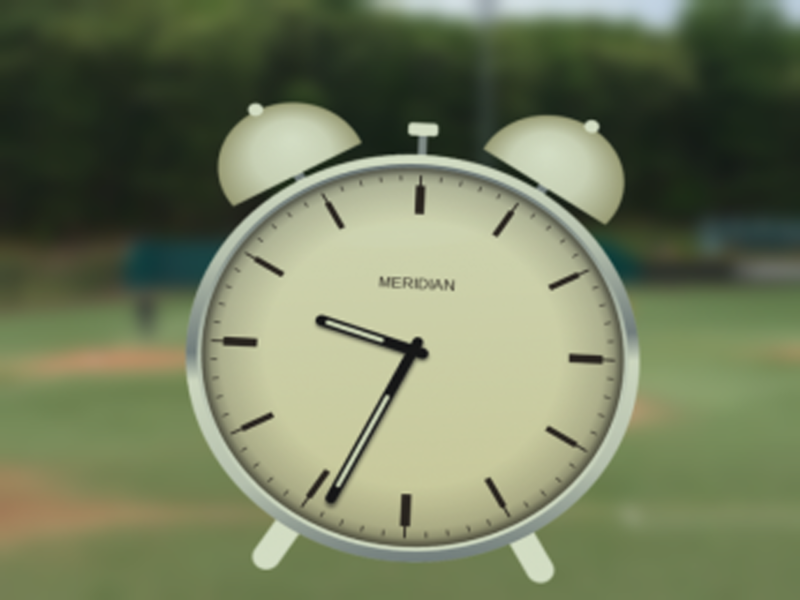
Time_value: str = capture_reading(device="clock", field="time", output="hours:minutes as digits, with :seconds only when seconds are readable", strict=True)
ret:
9:34
